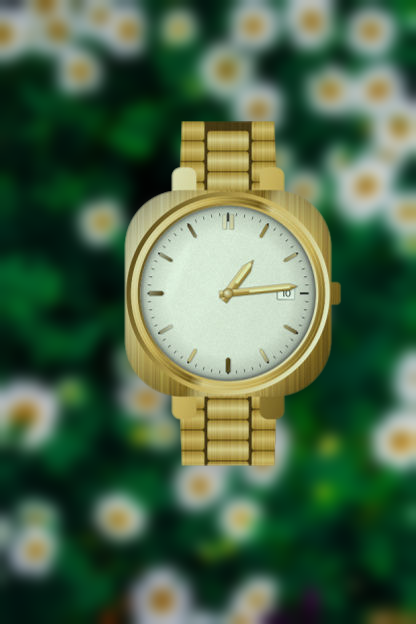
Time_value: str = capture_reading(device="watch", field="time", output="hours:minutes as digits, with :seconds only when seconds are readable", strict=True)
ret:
1:14
